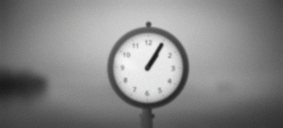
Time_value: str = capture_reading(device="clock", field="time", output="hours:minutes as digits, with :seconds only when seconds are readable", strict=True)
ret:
1:05
